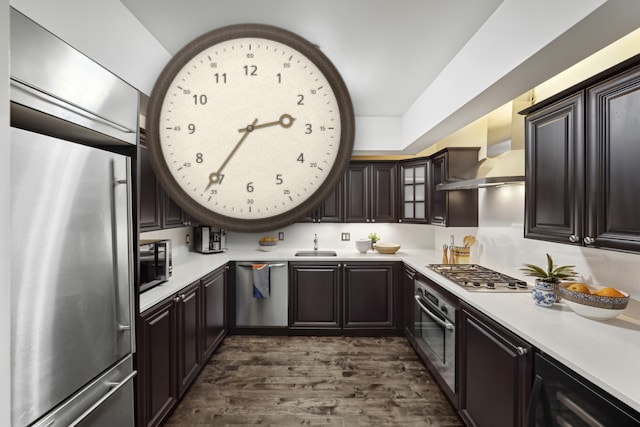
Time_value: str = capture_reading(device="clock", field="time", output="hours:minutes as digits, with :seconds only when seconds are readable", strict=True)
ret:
2:36
